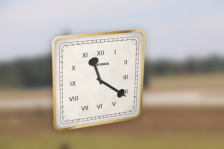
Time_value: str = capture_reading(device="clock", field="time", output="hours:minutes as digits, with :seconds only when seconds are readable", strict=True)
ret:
11:21
